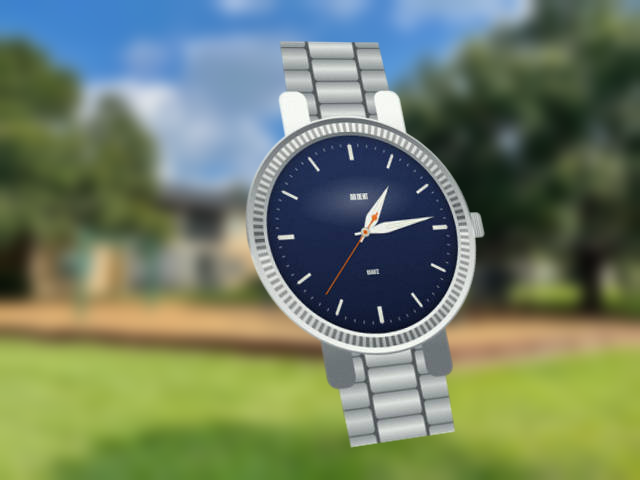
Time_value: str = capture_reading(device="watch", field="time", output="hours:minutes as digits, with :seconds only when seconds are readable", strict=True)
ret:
1:13:37
